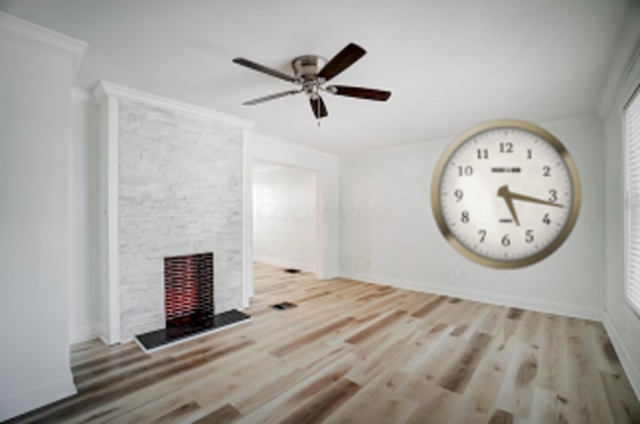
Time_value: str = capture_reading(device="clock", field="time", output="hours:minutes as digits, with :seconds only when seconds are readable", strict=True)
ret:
5:17
